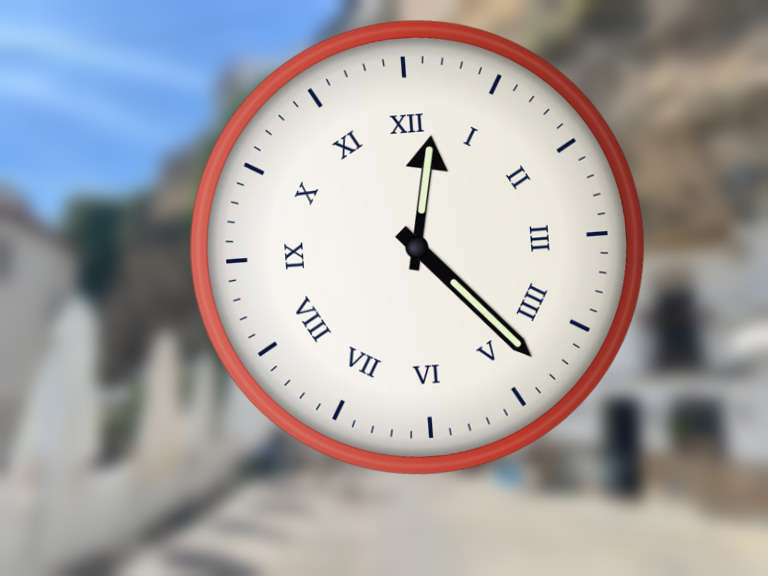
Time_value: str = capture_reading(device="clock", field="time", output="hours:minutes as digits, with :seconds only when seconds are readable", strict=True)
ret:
12:23
